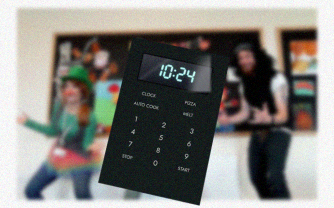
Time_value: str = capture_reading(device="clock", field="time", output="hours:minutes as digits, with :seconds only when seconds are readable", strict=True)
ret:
10:24
